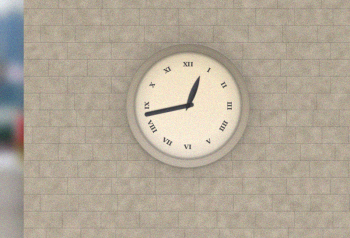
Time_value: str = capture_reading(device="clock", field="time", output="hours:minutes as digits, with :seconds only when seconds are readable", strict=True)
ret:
12:43
